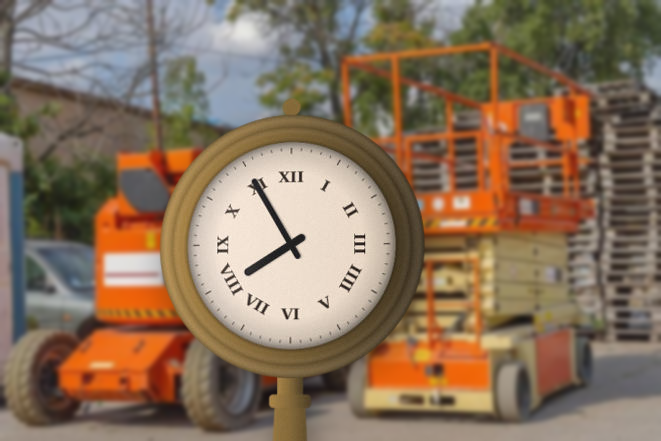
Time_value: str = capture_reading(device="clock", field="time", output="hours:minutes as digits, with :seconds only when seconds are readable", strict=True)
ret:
7:55
